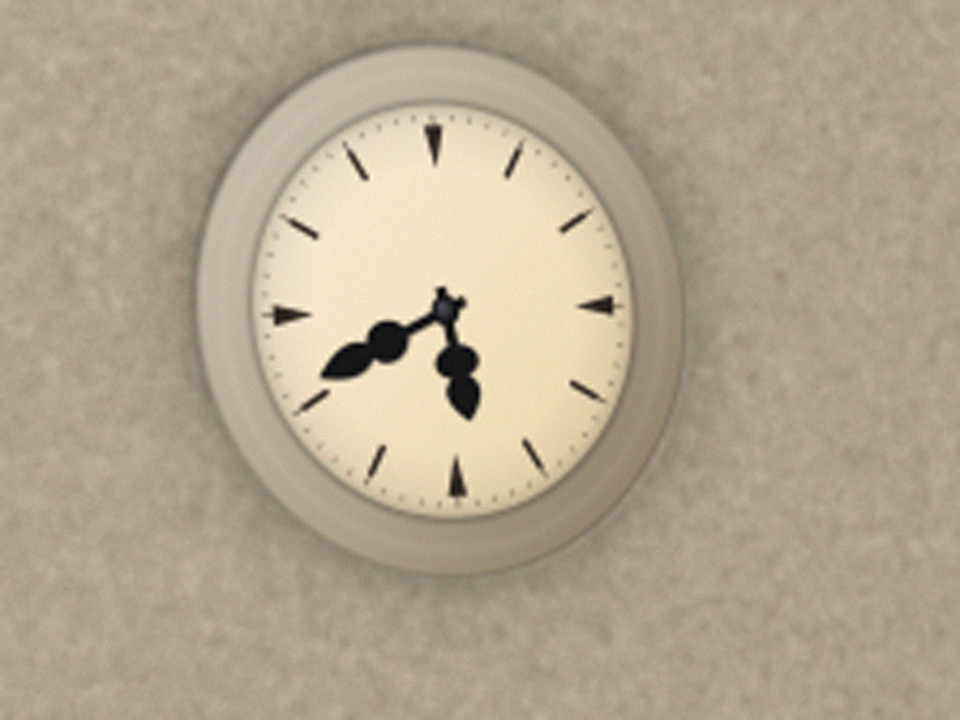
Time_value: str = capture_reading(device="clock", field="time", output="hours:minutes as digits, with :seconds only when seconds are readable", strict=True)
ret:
5:41
